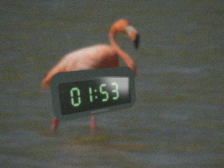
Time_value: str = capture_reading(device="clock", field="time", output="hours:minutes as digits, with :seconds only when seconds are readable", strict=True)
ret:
1:53
